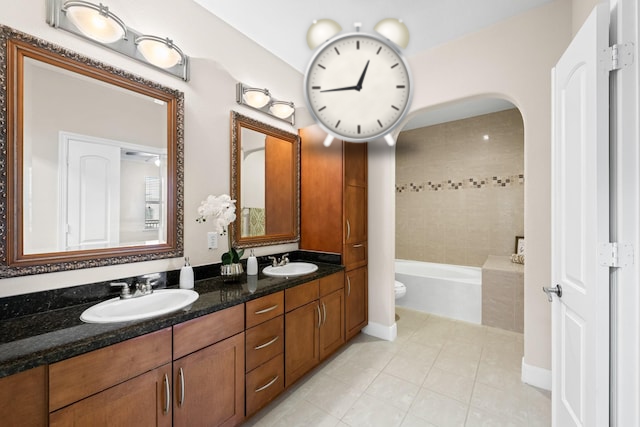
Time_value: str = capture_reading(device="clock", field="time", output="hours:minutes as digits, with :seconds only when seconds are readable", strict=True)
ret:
12:44
